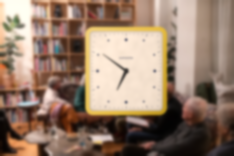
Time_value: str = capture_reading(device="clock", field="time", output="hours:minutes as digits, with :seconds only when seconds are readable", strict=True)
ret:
6:51
